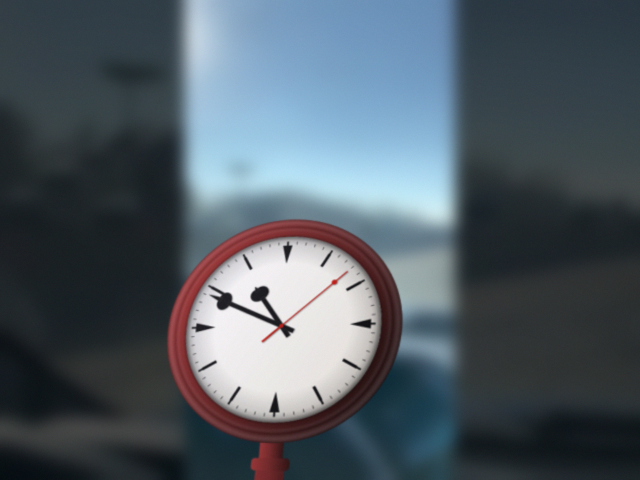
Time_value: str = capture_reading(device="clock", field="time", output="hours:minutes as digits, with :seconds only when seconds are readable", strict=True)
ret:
10:49:08
